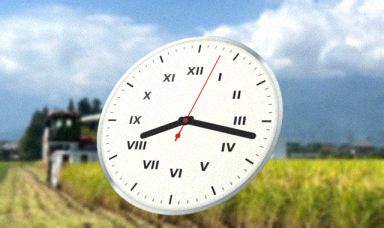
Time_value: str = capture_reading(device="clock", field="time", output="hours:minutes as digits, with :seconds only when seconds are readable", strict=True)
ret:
8:17:03
